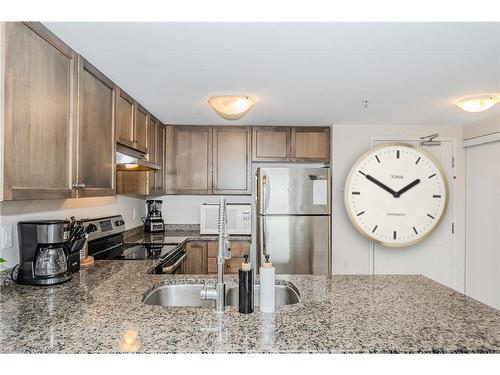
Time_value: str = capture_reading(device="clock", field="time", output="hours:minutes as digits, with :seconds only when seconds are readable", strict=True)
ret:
1:50
